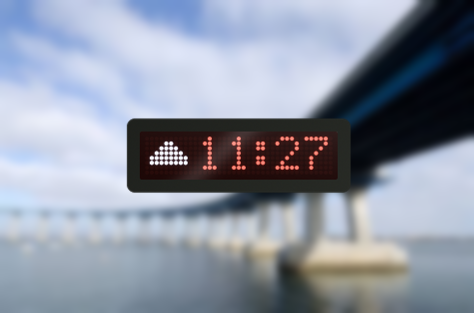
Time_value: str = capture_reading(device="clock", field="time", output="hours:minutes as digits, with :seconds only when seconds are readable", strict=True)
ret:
11:27
